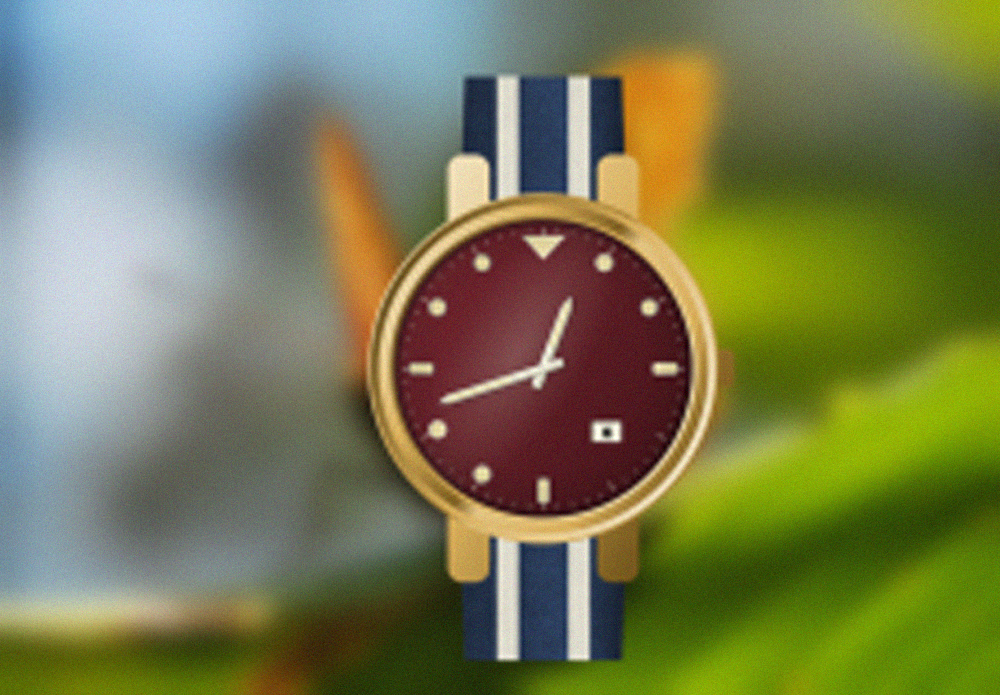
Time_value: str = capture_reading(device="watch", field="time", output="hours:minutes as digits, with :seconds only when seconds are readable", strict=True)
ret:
12:42
